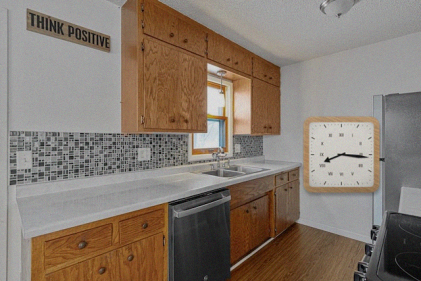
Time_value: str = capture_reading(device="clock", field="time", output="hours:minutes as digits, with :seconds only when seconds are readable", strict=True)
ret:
8:16
